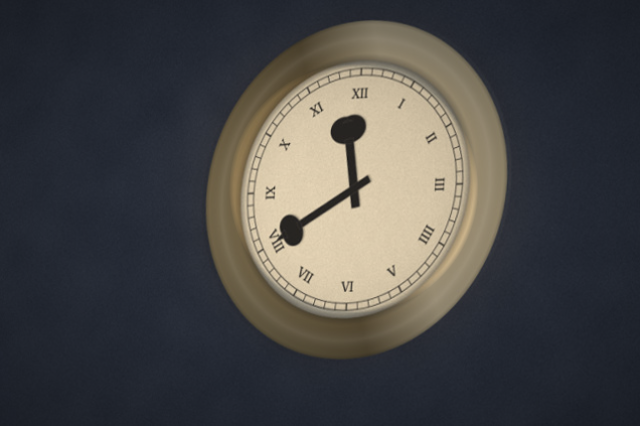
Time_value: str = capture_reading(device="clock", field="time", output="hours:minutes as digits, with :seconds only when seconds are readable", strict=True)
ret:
11:40
